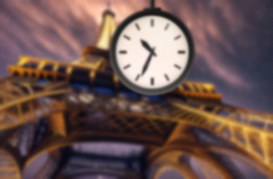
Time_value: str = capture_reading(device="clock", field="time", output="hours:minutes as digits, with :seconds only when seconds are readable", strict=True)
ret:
10:34
